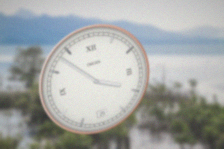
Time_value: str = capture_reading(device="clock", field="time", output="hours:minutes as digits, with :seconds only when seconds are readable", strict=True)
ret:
3:53
